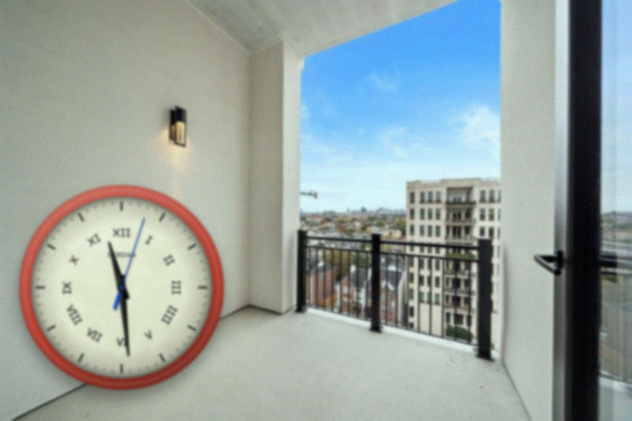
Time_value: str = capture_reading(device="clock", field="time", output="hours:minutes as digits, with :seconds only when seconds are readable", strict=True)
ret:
11:29:03
